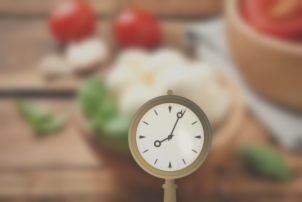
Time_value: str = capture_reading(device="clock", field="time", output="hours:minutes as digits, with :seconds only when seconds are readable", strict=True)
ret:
8:04
